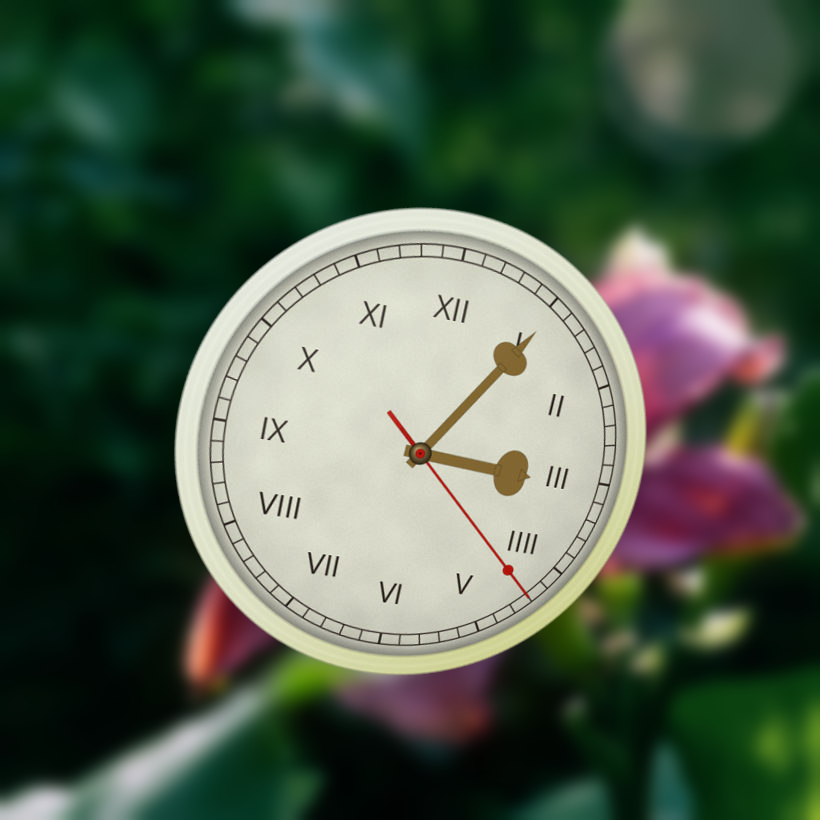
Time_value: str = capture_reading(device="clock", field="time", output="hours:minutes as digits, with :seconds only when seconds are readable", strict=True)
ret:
3:05:22
